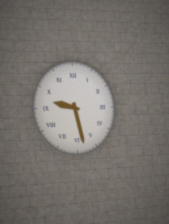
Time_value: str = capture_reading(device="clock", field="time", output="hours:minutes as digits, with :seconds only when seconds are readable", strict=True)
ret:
9:28
